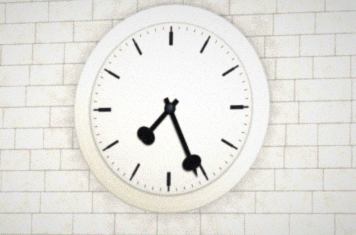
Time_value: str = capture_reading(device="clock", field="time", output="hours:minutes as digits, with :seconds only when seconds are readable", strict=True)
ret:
7:26
